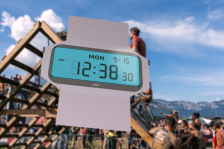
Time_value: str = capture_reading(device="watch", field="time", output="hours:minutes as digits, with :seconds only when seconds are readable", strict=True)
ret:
12:38:30
